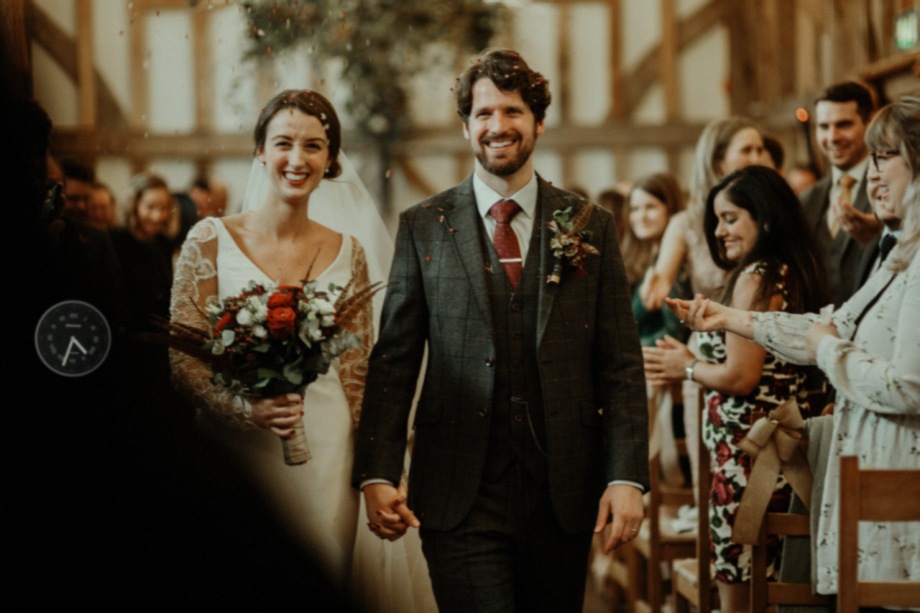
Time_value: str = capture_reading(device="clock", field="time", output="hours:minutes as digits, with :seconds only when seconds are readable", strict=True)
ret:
4:33
